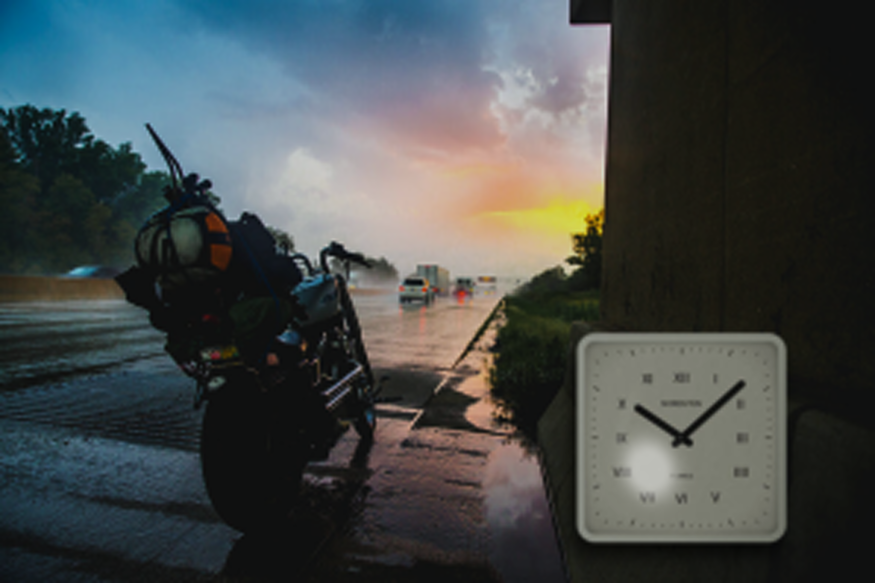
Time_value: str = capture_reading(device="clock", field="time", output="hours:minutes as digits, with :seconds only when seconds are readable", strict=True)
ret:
10:08
